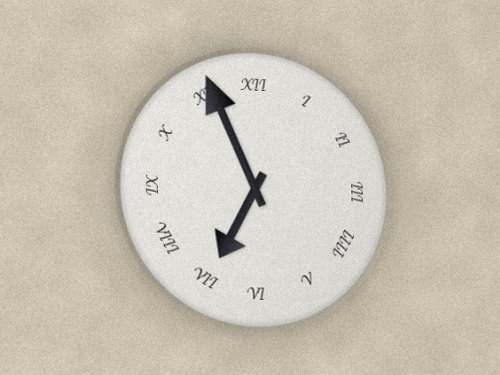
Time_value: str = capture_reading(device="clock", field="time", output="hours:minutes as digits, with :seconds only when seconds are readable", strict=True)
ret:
6:56
